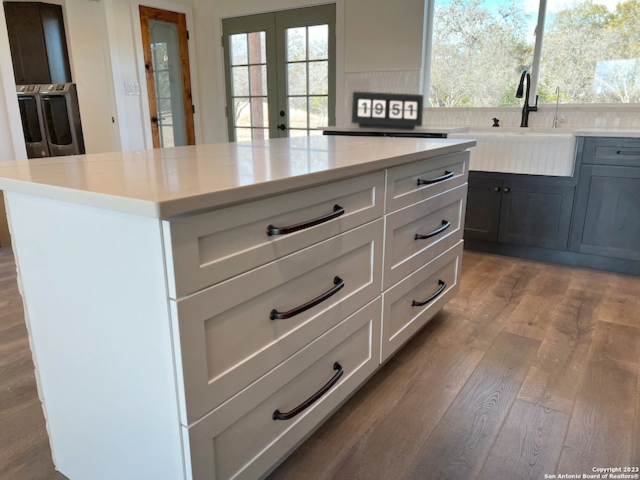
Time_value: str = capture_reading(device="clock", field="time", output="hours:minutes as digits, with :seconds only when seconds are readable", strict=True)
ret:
19:51
